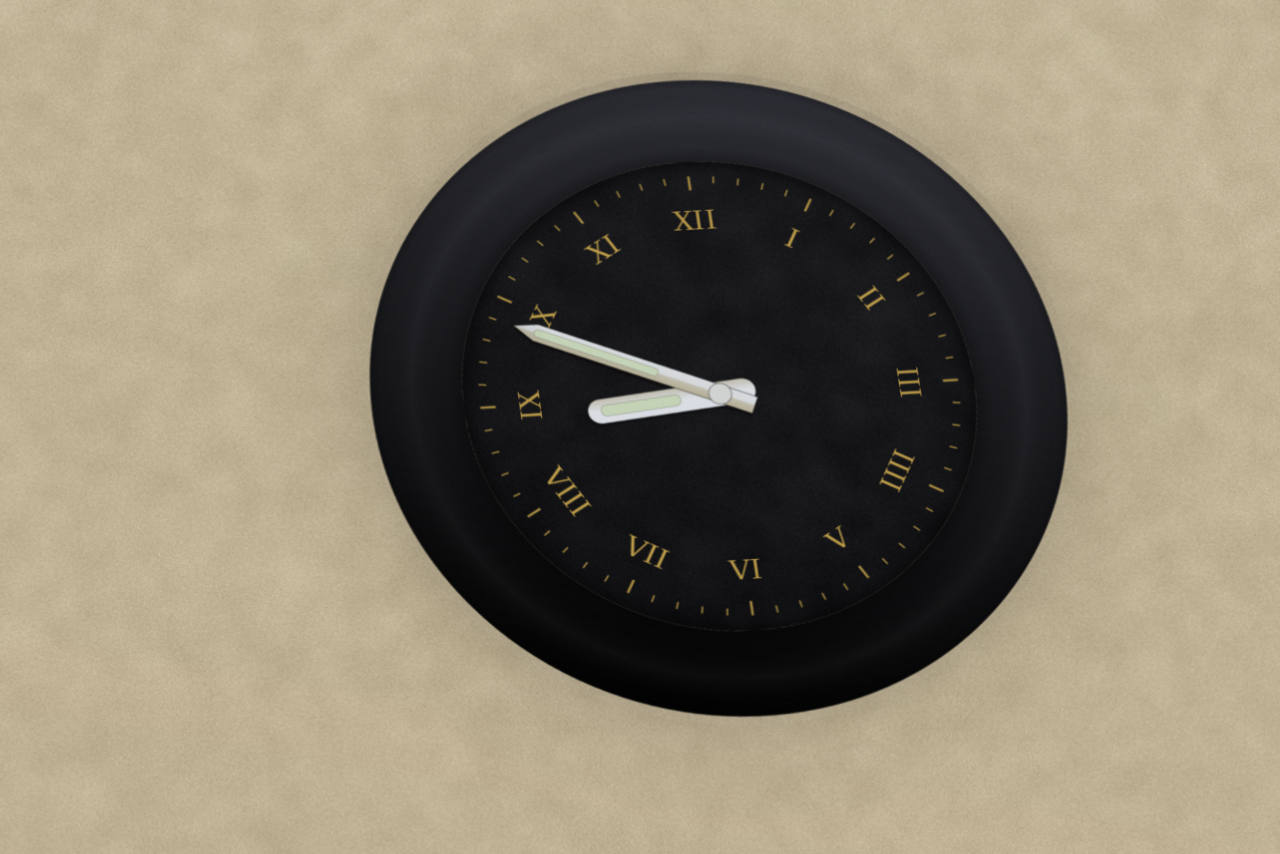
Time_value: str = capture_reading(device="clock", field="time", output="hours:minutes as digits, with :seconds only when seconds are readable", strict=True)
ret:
8:49
